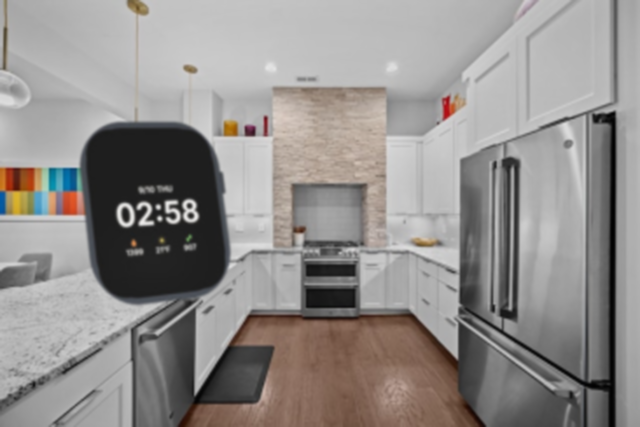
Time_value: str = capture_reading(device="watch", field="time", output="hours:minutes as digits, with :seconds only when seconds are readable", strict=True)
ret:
2:58
